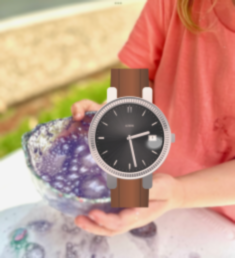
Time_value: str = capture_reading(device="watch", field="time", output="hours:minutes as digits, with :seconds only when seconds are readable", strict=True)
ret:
2:28
